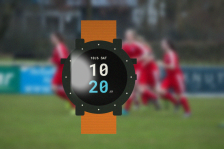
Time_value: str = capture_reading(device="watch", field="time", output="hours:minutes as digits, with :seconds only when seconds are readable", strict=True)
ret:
10:20
